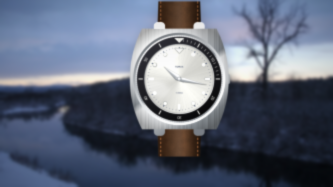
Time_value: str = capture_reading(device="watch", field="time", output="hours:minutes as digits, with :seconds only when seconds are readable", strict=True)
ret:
10:17
